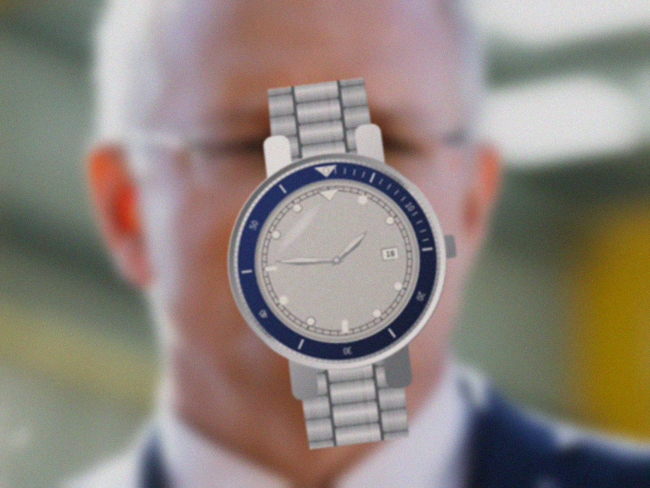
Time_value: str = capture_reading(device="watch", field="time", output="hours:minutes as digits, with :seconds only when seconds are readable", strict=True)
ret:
1:46
